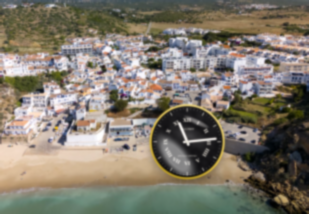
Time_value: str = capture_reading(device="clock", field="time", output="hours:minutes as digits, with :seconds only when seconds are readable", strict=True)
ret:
11:14
